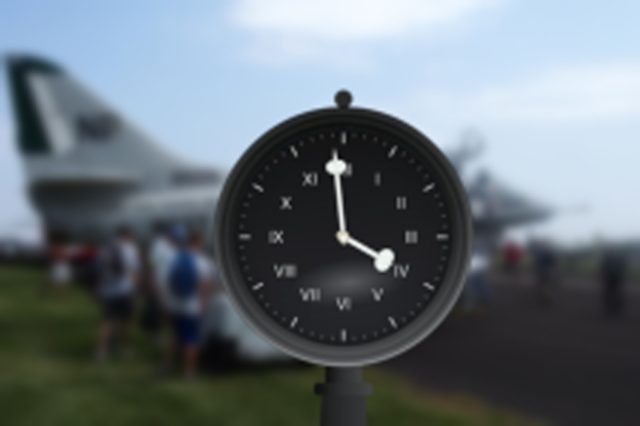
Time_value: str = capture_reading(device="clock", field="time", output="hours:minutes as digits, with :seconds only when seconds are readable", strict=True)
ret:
3:59
